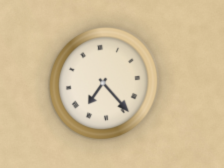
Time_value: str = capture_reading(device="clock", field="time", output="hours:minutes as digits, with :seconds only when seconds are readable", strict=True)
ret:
7:24
